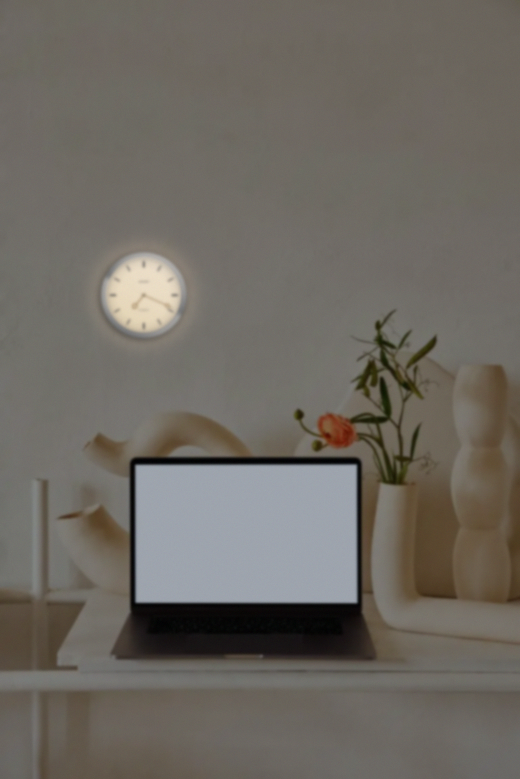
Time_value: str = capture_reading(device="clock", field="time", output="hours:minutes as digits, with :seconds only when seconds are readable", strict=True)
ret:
7:19
